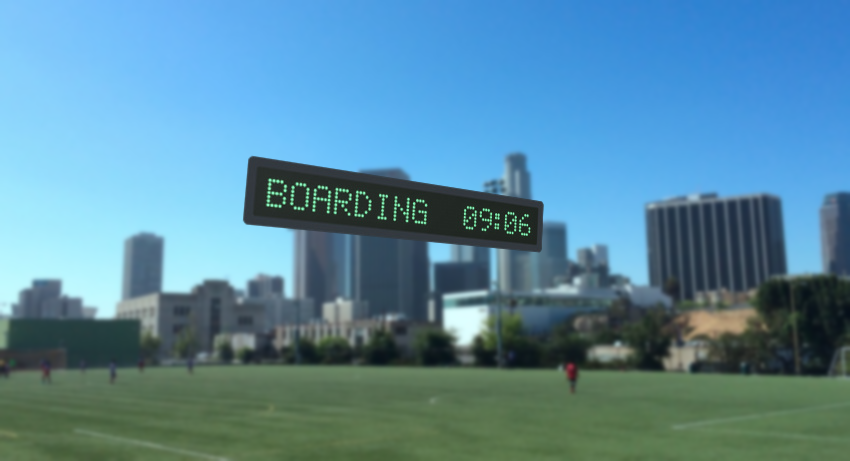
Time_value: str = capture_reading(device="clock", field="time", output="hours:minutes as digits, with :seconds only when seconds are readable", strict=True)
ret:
9:06
